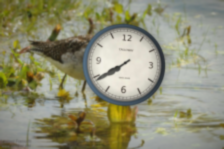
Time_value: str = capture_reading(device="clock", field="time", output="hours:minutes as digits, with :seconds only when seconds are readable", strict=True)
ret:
7:39
